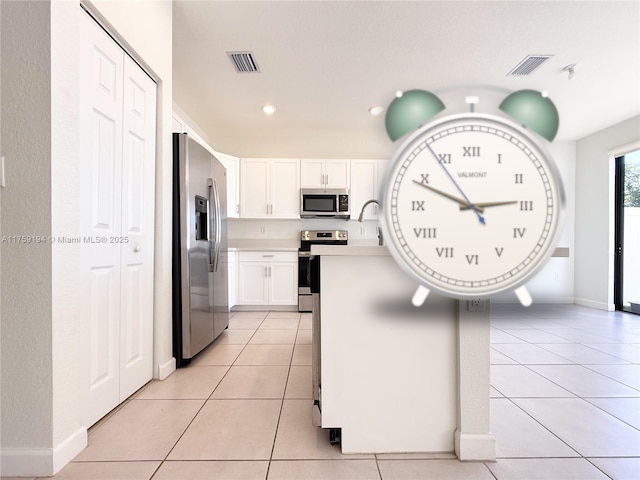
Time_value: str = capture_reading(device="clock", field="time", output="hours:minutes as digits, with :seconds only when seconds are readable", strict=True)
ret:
2:48:54
